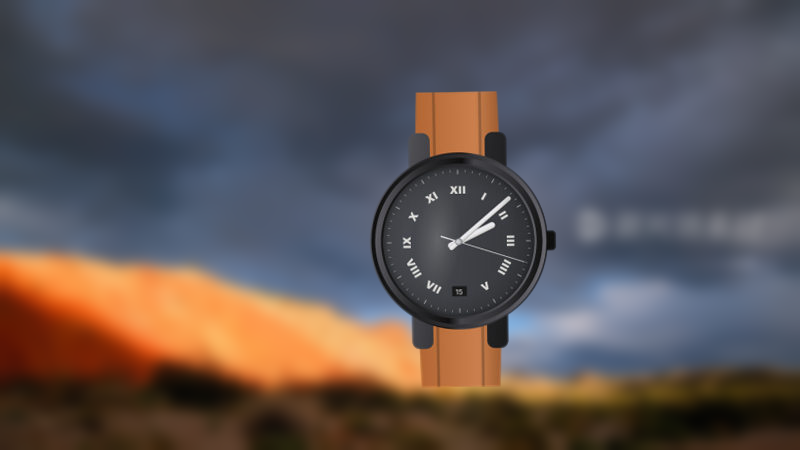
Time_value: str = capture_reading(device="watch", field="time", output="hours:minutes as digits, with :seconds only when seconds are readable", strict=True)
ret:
2:08:18
